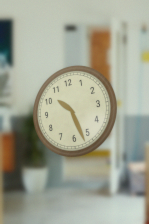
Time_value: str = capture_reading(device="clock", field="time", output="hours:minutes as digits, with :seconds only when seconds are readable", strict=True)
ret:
10:27
